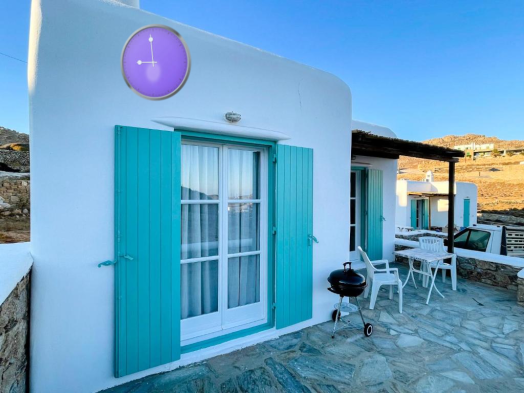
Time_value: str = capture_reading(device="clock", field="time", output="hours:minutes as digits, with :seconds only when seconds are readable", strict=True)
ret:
8:59
